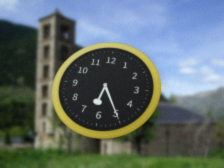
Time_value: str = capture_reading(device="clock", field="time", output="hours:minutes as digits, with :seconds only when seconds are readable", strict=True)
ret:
6:25
